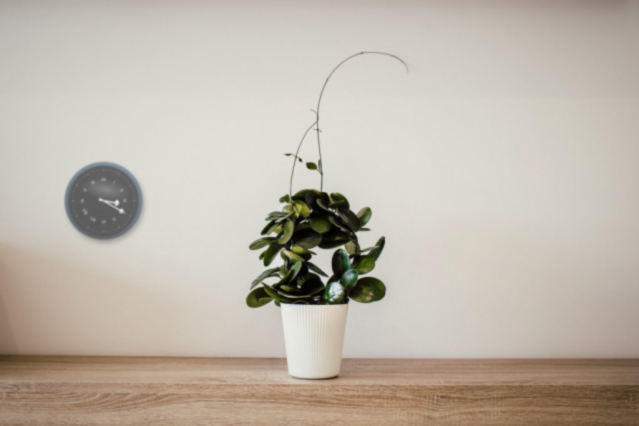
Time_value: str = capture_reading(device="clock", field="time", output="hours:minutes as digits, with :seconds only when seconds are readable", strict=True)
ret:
3:20
